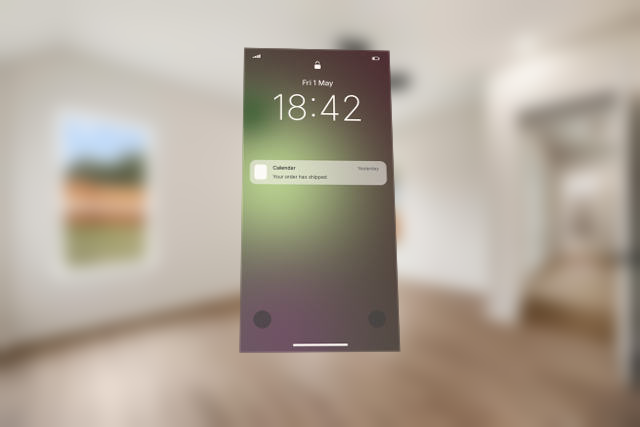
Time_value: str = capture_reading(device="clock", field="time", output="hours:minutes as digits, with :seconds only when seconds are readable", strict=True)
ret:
18:42
